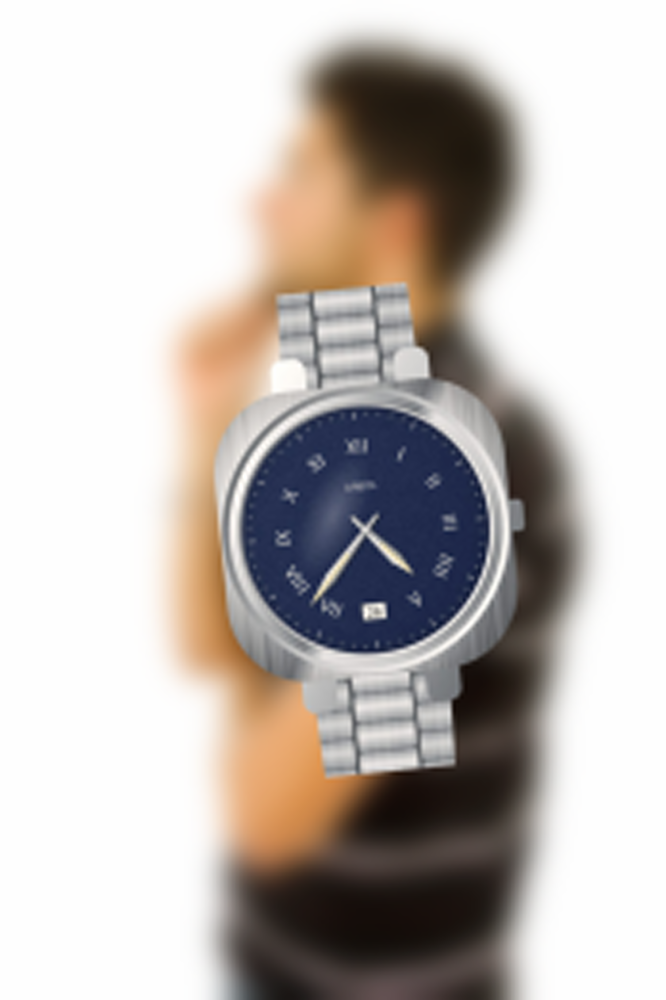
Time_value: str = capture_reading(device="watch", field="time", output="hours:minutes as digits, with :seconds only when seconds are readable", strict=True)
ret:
4:37
